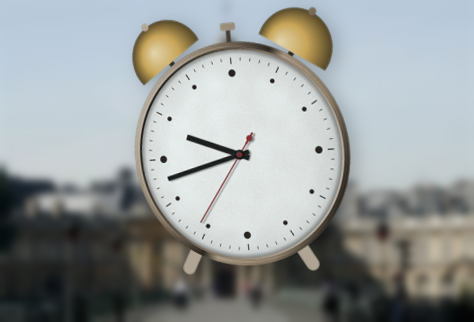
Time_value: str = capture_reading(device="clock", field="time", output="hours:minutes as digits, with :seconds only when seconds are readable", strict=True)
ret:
9:42:36
